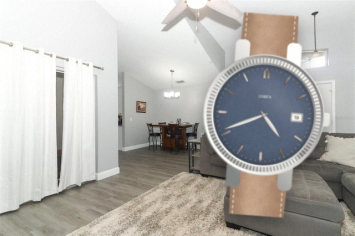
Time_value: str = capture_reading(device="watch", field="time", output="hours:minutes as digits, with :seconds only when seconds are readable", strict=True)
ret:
4:41
